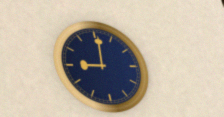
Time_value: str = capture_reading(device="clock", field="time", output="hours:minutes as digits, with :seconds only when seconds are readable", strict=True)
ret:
9:01
